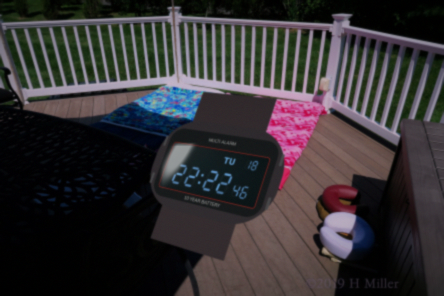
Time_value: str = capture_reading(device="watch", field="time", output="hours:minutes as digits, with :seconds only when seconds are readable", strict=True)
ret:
22:22:46
